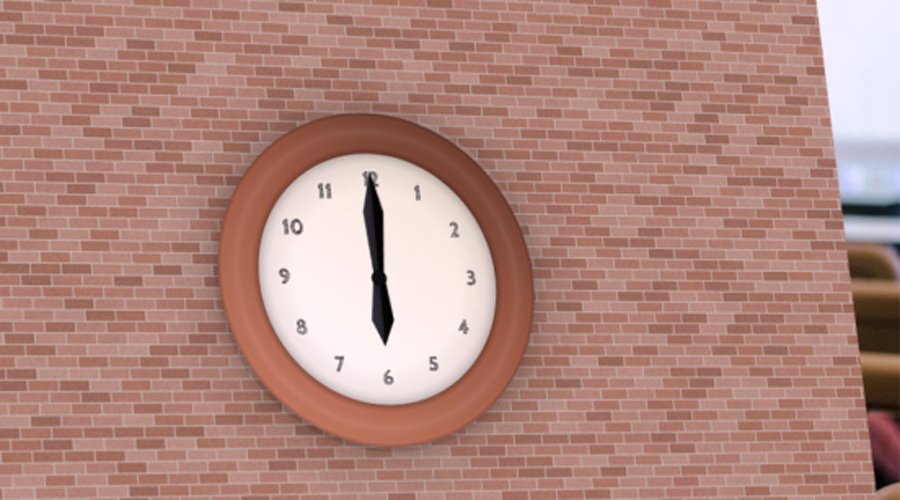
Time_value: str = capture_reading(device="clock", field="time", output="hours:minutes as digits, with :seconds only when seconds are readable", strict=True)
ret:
6:00
